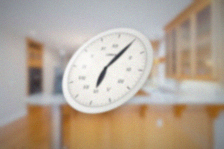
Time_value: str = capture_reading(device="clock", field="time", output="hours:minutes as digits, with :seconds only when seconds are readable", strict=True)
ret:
6:05
